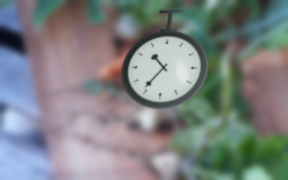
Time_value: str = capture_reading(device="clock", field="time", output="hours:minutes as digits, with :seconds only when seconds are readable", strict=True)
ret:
10:36
